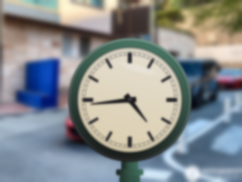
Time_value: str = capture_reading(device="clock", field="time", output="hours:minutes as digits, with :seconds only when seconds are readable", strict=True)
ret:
4:44
